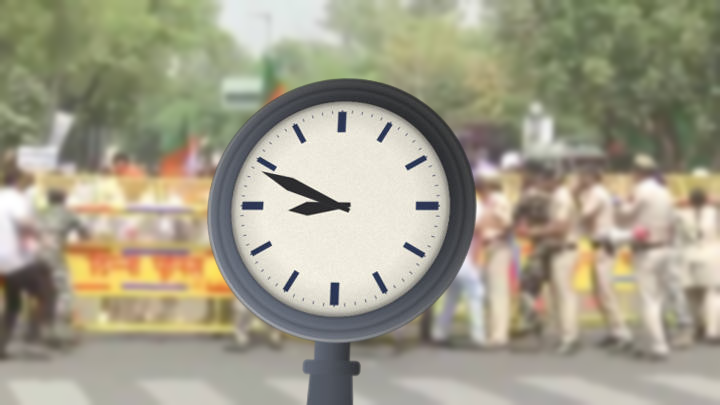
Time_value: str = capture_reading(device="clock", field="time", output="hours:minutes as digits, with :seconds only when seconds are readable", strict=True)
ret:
8:49
